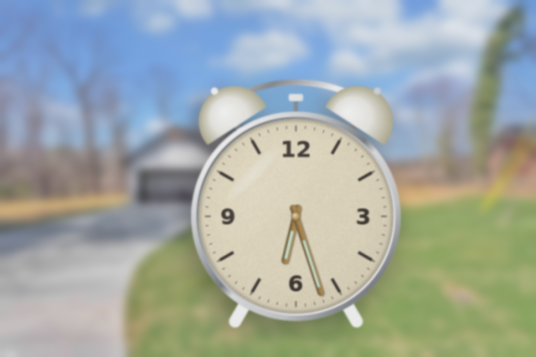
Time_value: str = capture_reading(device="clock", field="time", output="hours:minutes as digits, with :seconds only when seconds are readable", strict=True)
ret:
6:27
